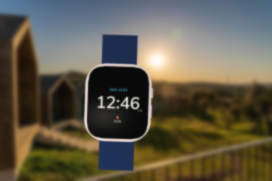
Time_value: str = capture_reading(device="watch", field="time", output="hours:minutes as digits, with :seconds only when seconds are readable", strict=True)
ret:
12:46
